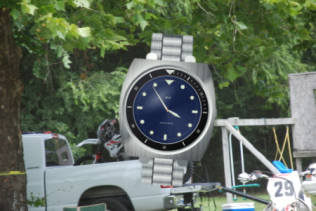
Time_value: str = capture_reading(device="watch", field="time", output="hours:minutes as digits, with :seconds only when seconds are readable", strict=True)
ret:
3:54
